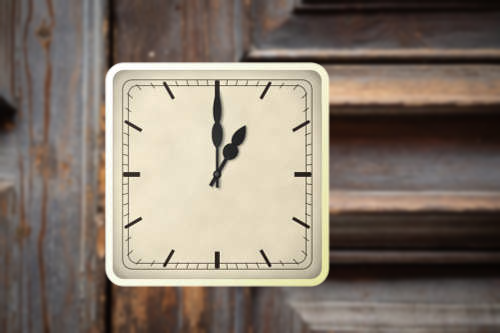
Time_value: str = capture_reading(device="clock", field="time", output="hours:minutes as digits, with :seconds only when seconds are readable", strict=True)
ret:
1:00
